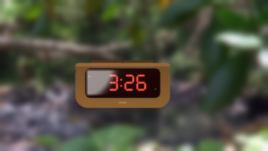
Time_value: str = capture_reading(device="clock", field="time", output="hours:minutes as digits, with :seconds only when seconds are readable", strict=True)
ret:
3:26
